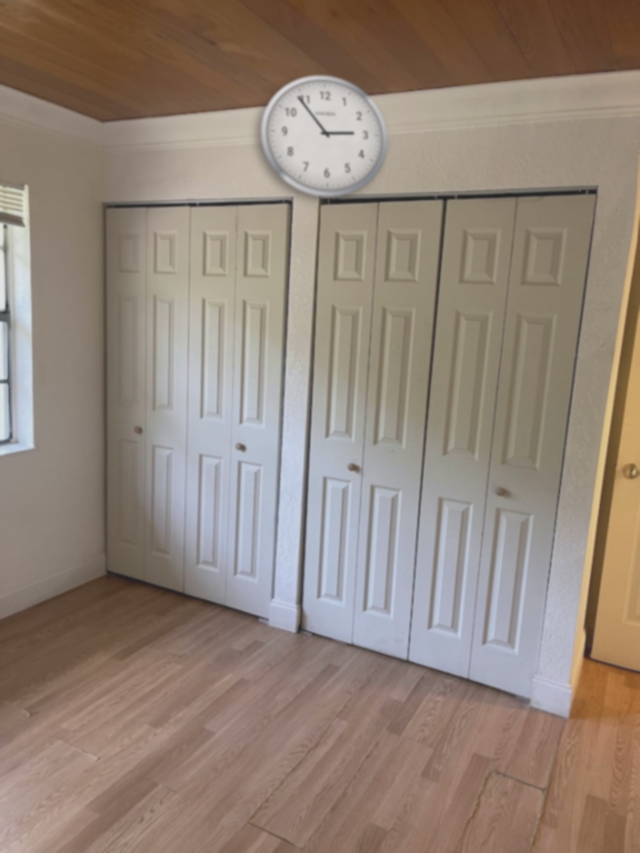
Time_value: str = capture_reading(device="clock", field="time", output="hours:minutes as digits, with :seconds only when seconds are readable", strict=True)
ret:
2:54
